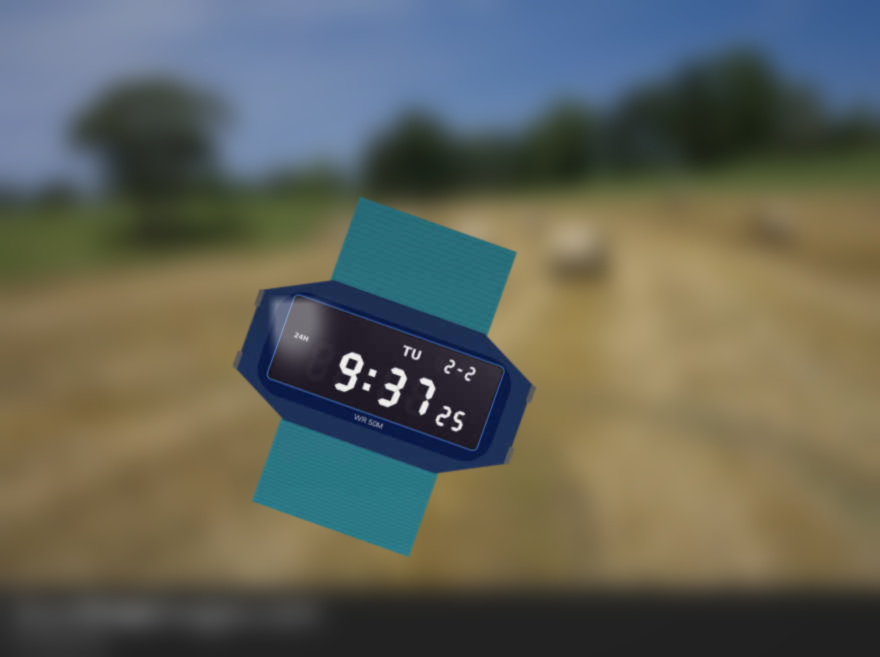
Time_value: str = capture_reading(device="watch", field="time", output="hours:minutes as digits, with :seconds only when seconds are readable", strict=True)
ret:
9:37:25
